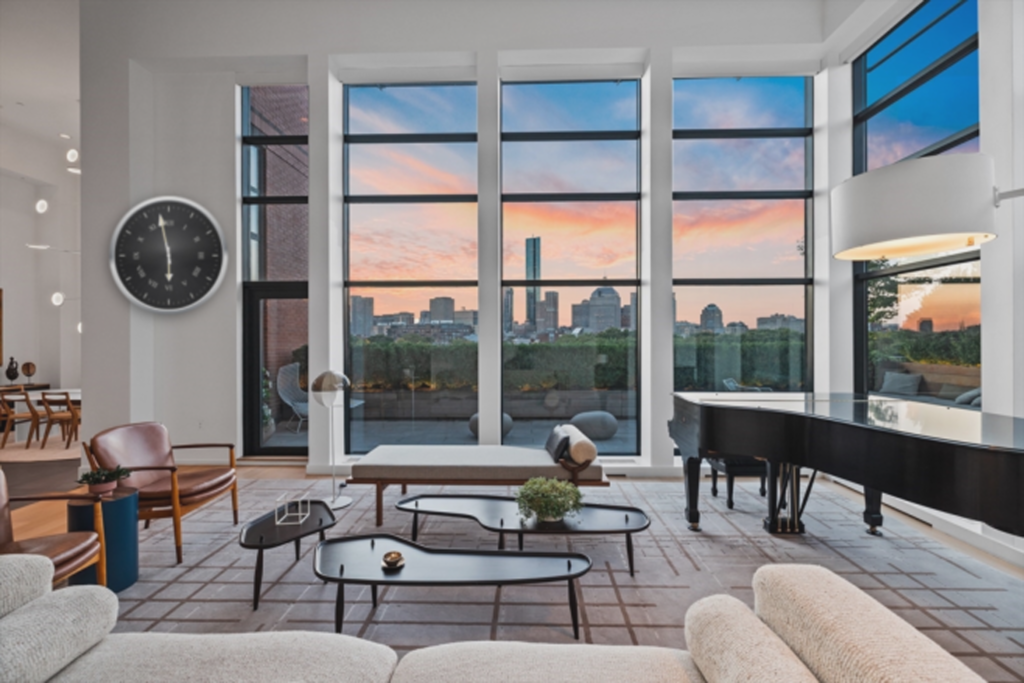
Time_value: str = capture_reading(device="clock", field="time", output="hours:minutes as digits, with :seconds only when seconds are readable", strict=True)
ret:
5:58
